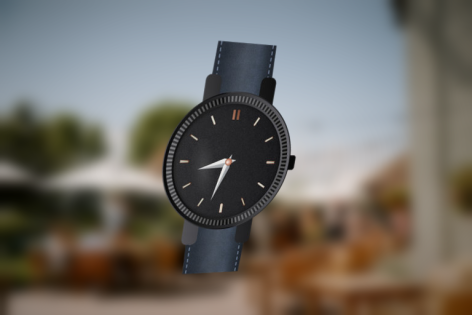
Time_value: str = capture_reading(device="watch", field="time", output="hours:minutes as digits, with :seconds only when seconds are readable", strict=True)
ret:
8:33
